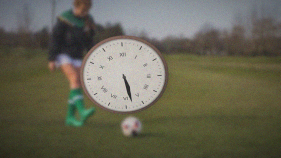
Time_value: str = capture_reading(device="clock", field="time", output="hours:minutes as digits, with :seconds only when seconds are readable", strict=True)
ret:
5:28
